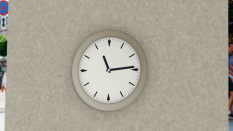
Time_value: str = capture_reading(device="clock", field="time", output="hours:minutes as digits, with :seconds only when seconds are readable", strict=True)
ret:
11:14
